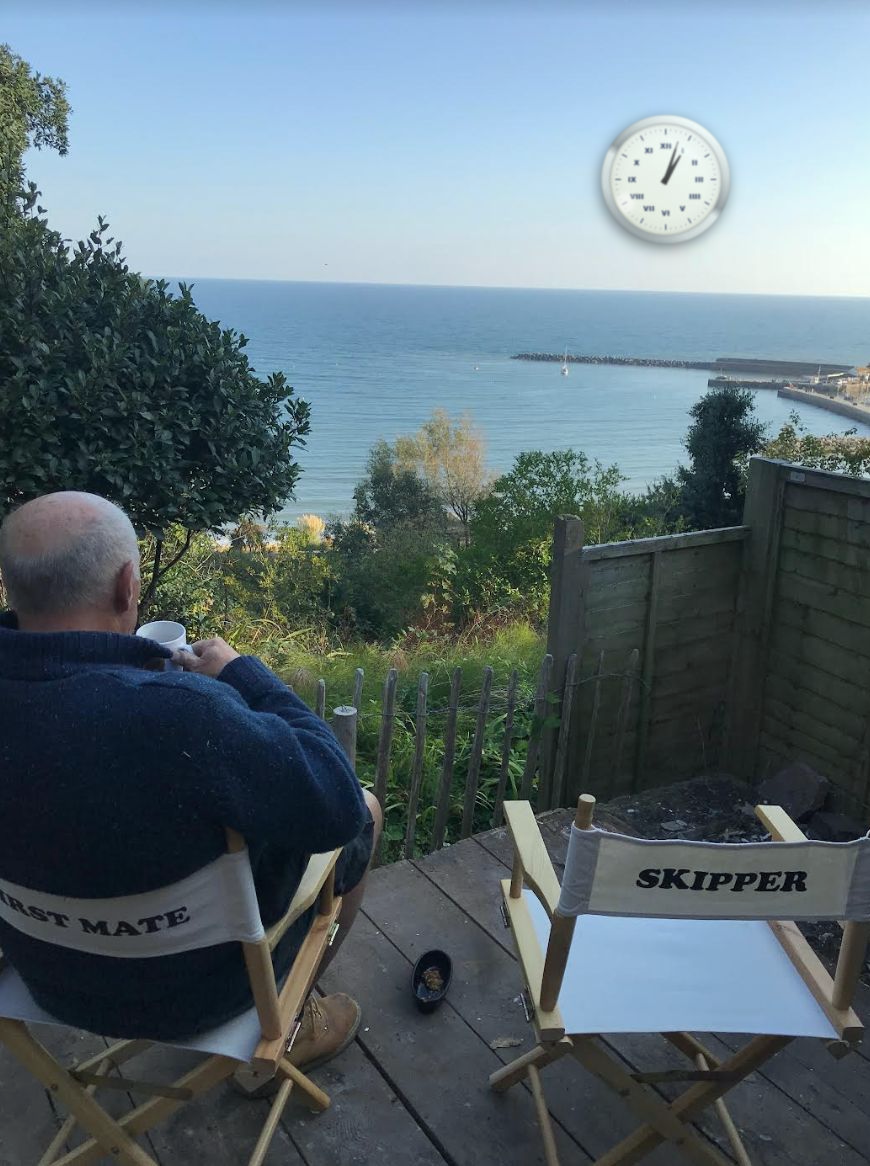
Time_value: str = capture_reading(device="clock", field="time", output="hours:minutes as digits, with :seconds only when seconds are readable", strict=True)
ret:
1:03
